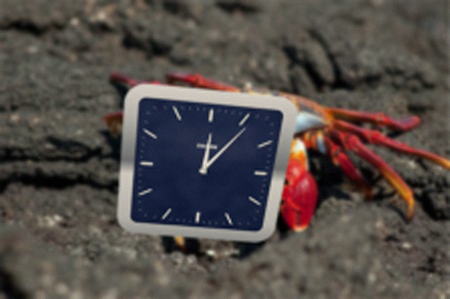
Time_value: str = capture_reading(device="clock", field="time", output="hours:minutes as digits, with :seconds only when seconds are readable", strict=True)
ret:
12:06
